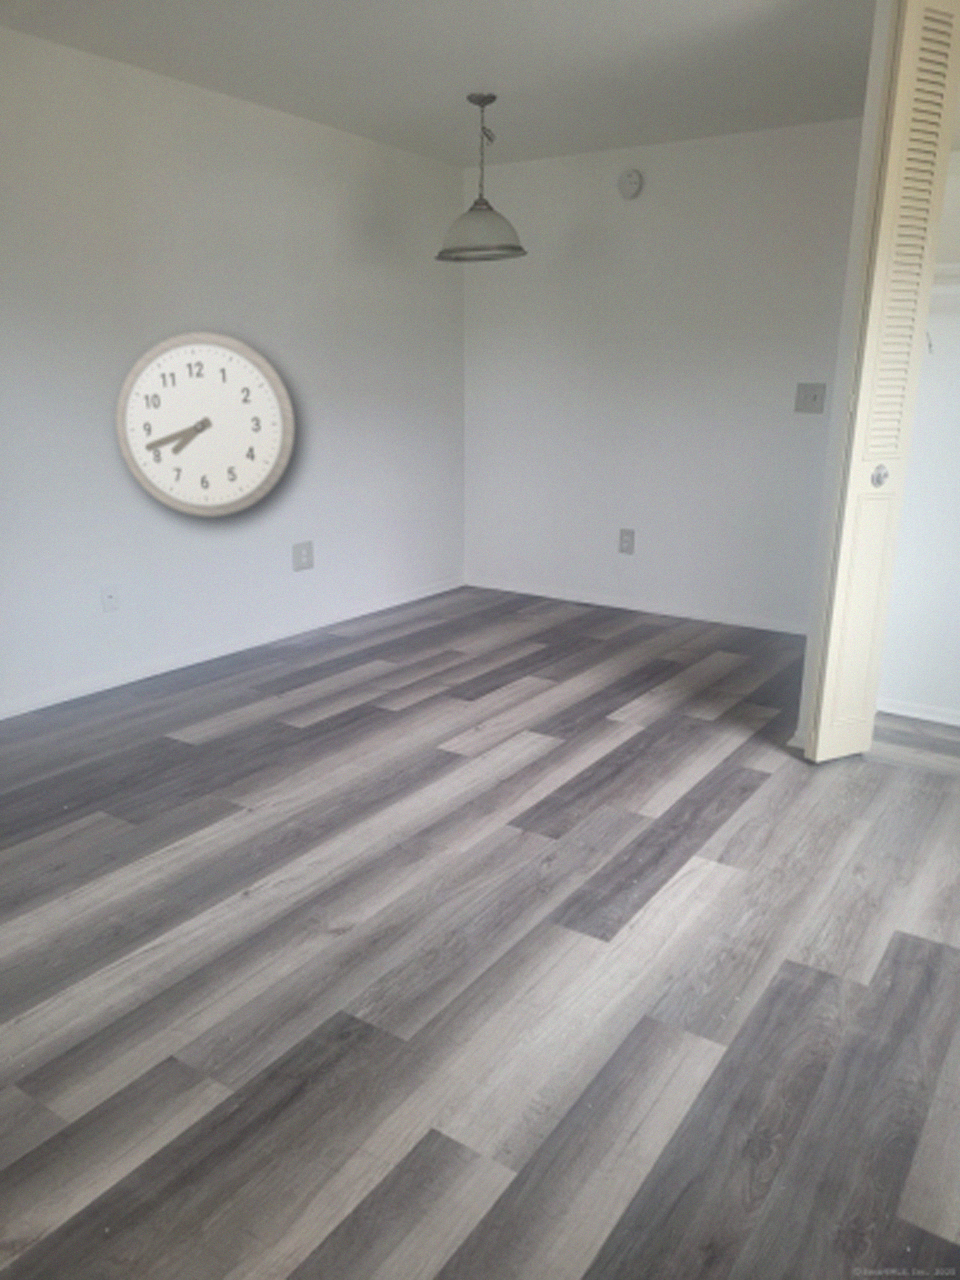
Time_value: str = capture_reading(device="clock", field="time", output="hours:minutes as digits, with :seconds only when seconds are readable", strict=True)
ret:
7:42
